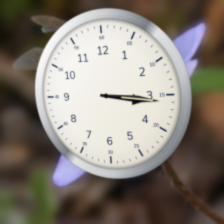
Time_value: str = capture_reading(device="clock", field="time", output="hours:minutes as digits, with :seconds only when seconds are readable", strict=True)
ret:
3:16
